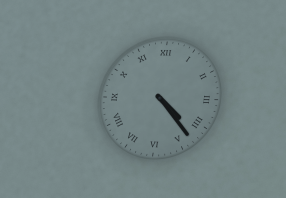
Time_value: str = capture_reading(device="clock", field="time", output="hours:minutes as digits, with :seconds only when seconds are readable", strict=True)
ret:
4:23
